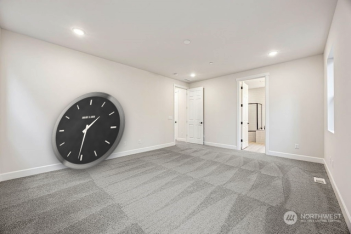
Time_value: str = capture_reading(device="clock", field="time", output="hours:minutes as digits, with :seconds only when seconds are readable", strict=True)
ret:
1:31
